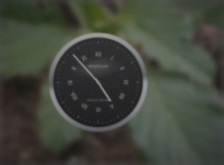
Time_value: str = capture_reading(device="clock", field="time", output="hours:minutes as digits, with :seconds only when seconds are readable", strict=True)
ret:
4:53
